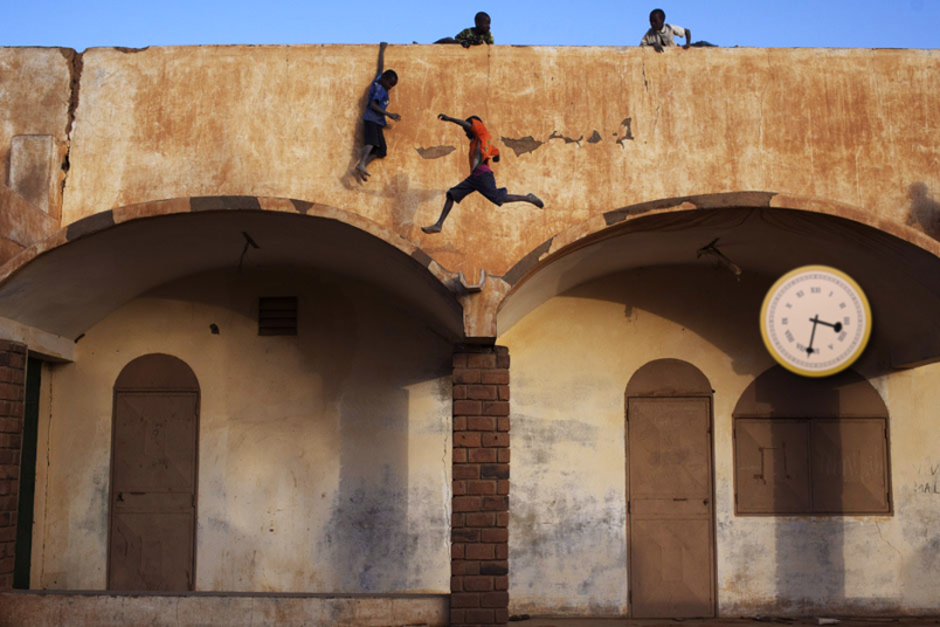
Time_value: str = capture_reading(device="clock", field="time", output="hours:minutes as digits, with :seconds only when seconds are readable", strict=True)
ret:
3:32
